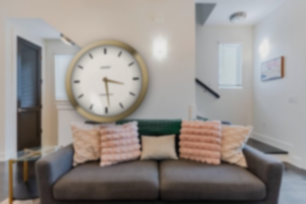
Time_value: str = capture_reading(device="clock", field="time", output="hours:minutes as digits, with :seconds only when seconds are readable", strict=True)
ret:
3:29
